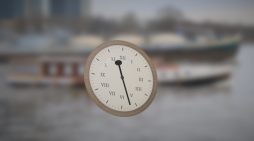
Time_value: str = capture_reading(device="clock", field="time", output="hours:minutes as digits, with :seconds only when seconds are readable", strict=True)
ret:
11:27
